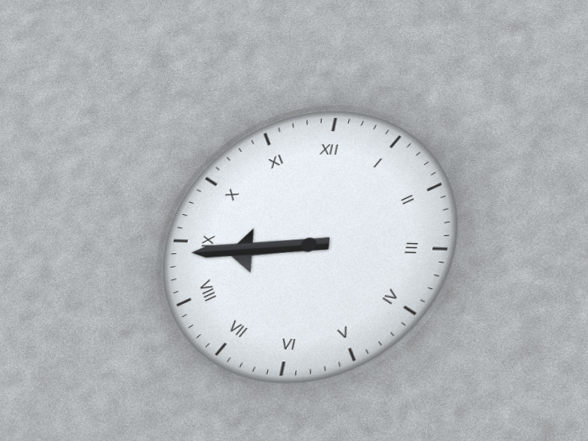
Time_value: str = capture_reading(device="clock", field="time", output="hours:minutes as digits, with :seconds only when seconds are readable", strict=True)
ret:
8:44
